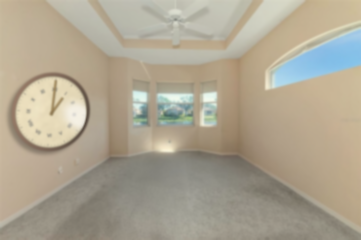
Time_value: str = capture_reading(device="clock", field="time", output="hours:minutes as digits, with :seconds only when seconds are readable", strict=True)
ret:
1:00
